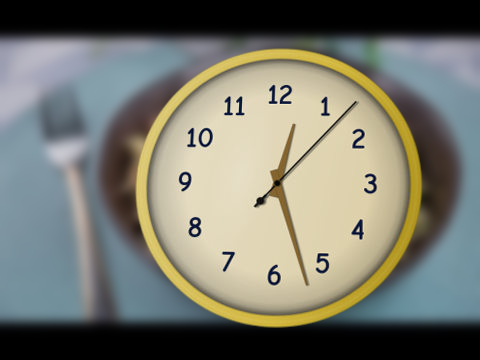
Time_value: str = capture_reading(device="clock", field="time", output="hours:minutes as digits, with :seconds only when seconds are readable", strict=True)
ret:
12:27:07
